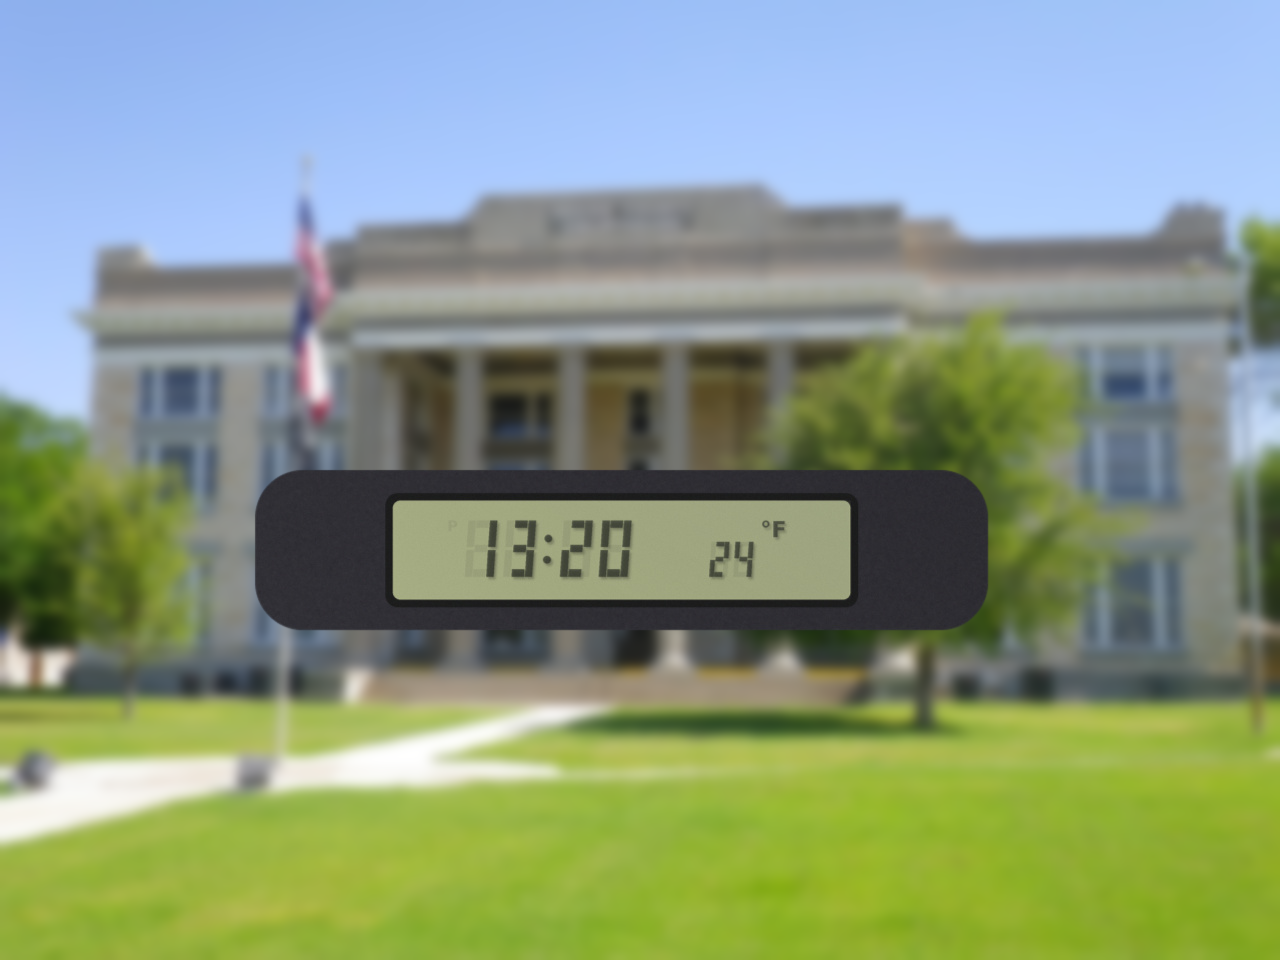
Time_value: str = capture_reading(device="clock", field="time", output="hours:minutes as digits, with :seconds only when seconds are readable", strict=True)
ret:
13:20
